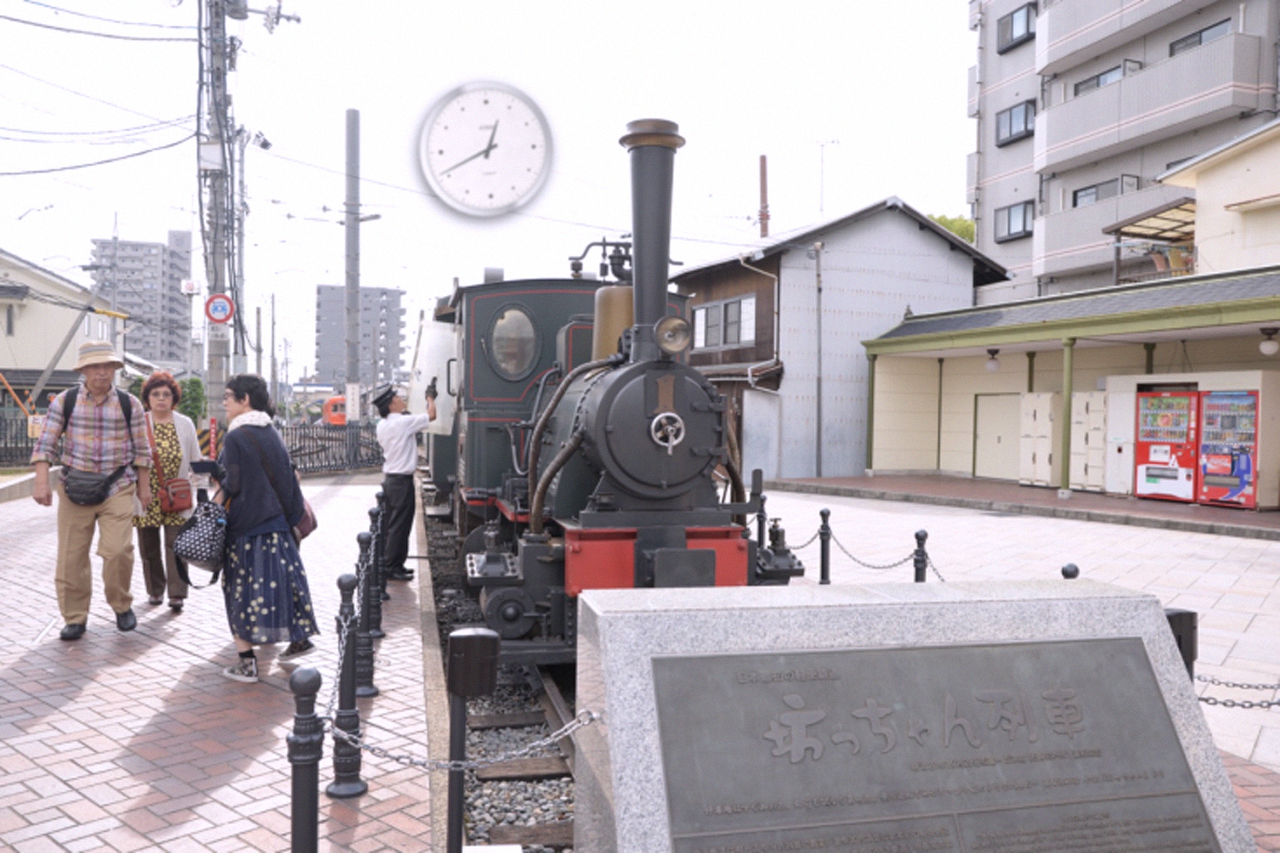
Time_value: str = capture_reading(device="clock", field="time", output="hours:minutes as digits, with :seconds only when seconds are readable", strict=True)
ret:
12:41
